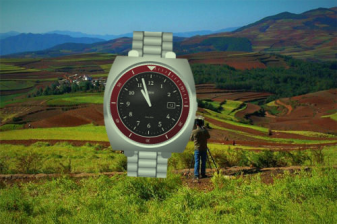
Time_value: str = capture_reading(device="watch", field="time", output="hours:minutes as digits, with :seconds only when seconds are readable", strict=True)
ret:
10:57
